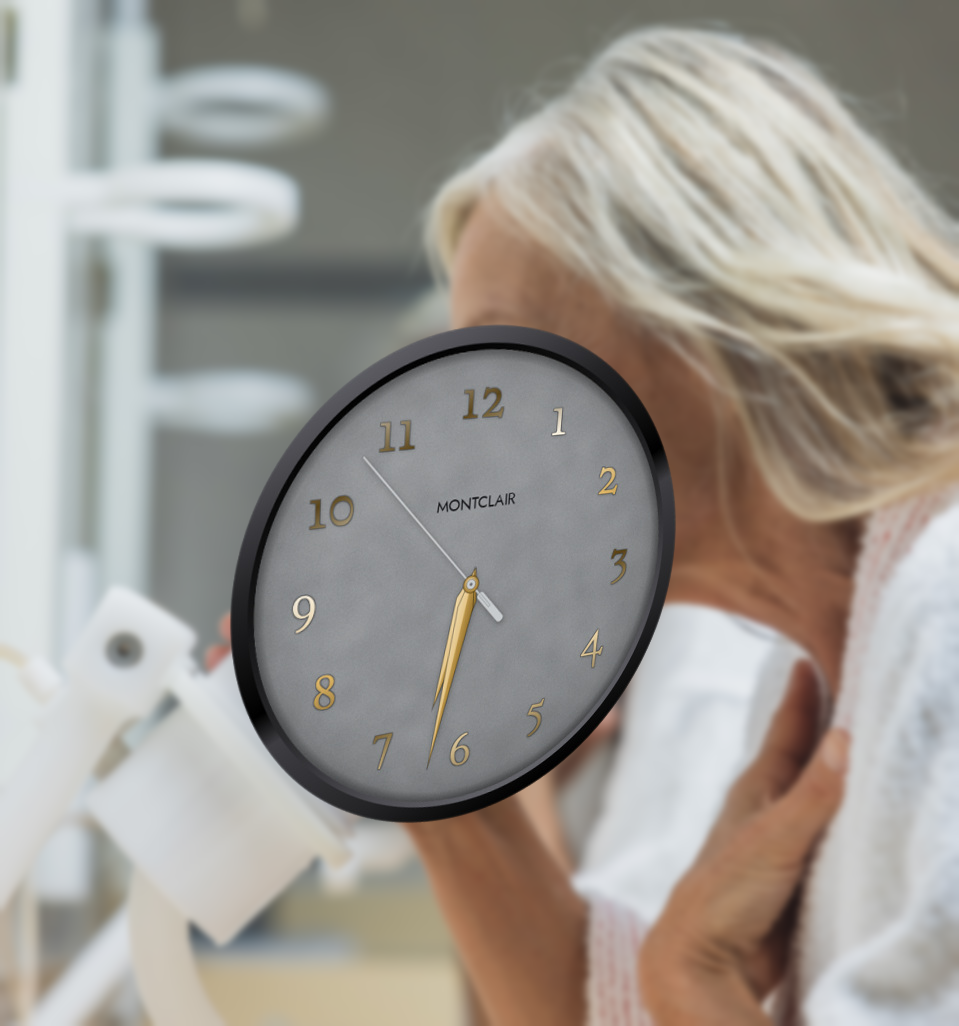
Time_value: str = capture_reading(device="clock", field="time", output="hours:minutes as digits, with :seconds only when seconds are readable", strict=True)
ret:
6:31:53
